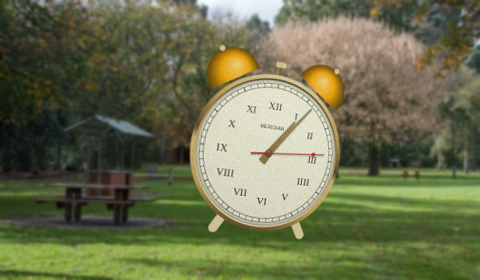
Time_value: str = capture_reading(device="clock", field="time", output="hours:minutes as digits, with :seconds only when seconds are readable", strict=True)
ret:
1:06:14
